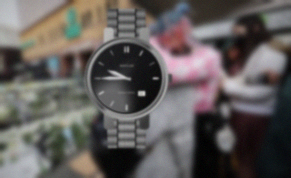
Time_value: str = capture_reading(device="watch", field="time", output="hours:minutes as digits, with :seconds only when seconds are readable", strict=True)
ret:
9:45
